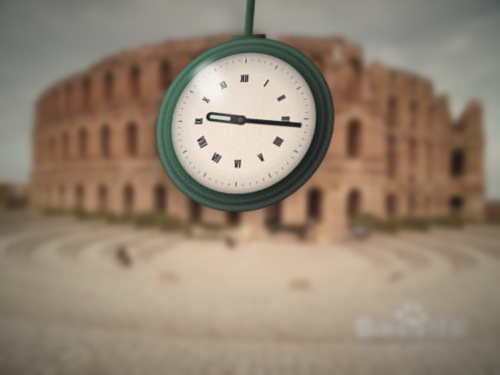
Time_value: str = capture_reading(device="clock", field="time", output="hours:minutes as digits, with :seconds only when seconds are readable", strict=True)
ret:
9:16
